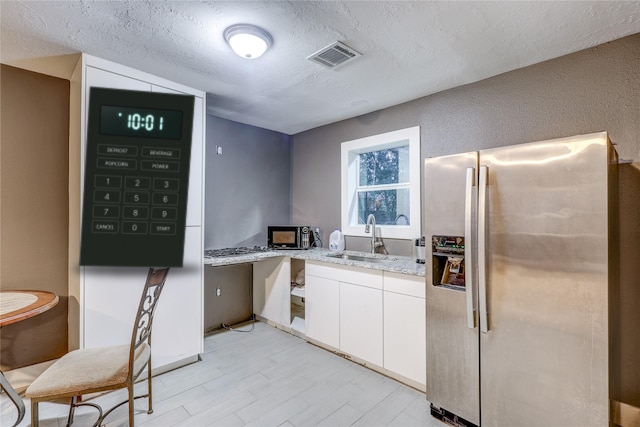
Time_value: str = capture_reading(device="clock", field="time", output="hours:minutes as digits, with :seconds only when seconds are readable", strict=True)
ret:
10:01
